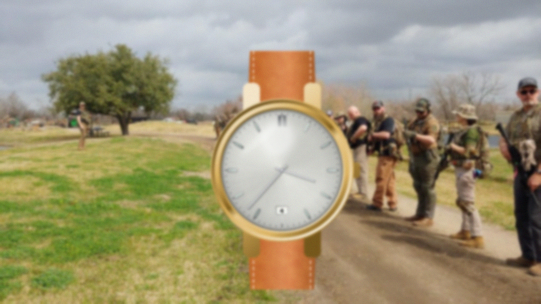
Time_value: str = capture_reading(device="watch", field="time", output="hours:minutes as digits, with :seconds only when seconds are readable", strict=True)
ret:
3:37
